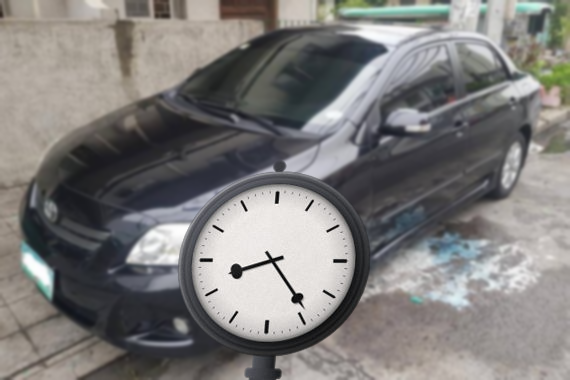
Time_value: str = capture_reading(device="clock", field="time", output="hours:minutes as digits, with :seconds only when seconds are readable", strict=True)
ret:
8:24
